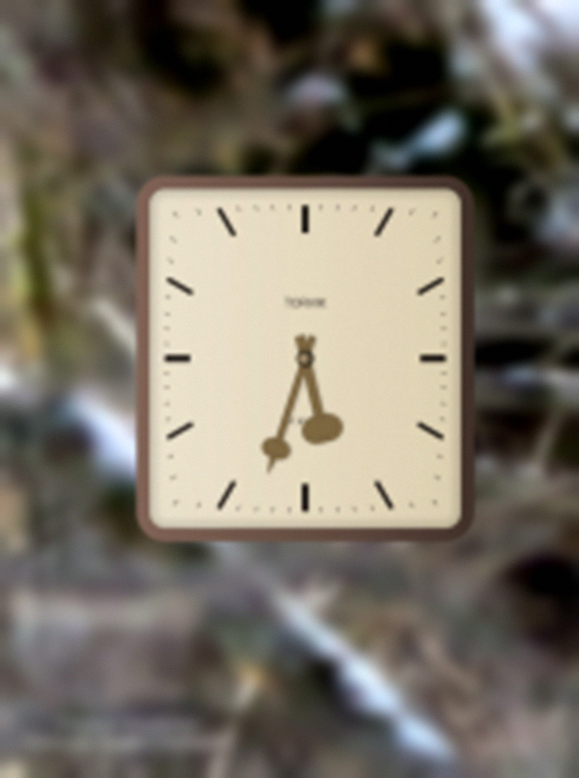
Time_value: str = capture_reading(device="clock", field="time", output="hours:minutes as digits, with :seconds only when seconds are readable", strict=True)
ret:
5:33
